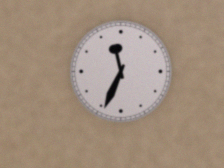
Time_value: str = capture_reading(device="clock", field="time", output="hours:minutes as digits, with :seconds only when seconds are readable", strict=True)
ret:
11:34
